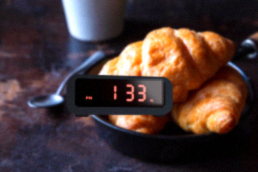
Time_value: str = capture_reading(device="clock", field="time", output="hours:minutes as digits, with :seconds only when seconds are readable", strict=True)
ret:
1:33
